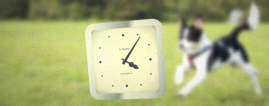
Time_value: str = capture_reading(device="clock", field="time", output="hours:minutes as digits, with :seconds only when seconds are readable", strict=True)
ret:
4:06
